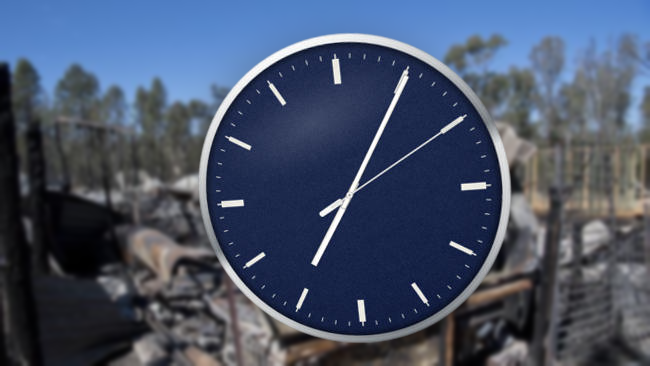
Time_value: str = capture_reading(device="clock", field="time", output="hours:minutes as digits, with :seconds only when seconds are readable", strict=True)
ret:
7:05:10
